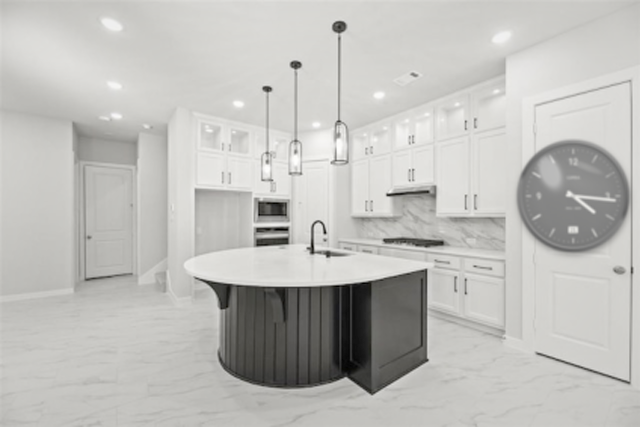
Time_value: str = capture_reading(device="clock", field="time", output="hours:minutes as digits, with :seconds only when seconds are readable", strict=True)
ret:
4:16
